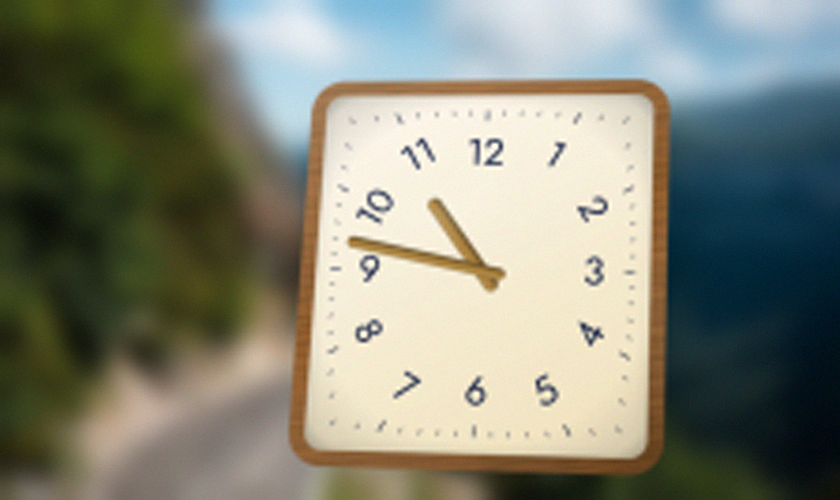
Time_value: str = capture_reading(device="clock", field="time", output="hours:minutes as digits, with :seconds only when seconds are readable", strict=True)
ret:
10:47
